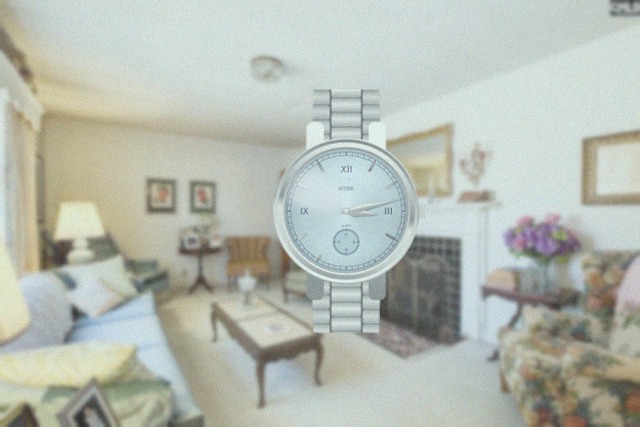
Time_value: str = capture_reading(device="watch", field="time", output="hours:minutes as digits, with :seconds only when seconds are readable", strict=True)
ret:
3:13
